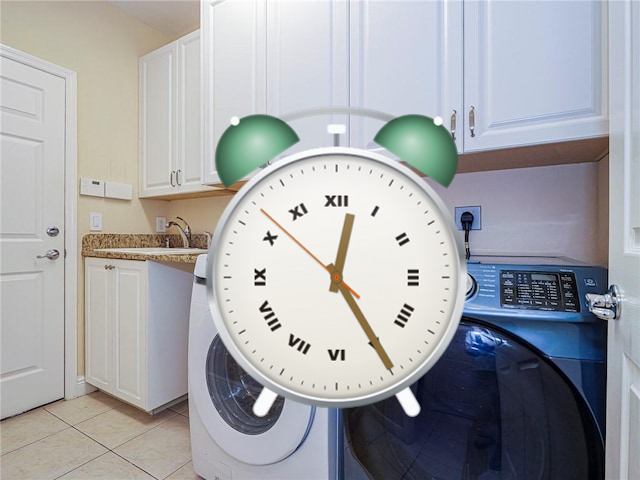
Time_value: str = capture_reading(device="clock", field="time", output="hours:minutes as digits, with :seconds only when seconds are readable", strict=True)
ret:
12:24:52
